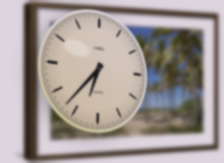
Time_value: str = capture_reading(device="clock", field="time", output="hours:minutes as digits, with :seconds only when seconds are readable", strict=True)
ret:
6:37
